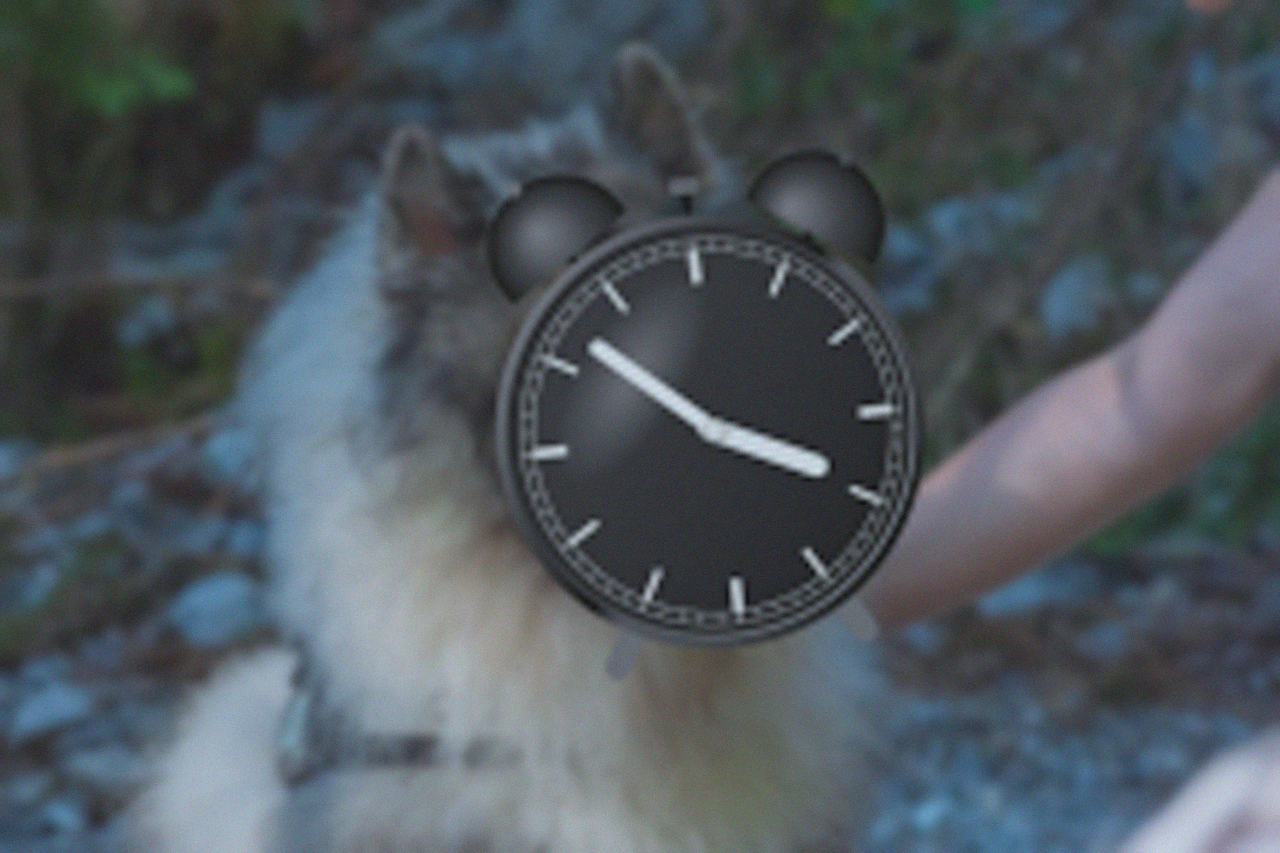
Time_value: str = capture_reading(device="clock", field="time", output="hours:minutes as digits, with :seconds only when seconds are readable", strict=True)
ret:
3:52
